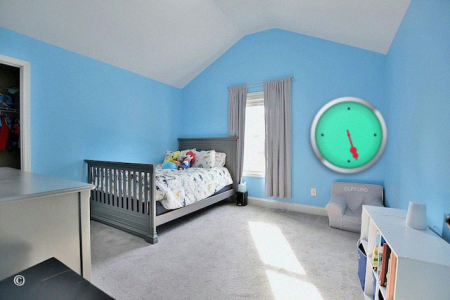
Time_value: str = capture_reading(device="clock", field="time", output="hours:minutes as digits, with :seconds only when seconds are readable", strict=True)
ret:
5:27
